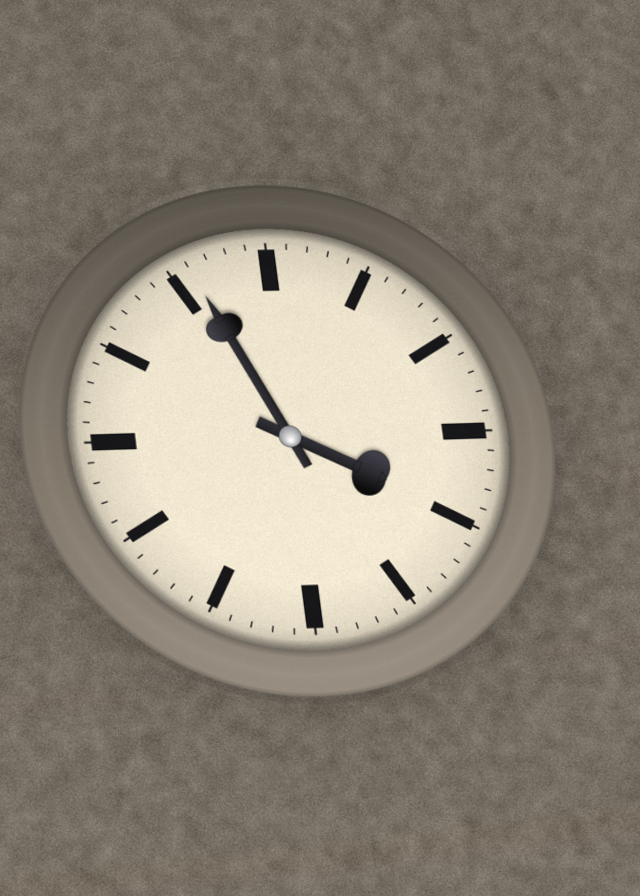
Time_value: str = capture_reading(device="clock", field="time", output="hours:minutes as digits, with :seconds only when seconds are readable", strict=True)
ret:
3:56
